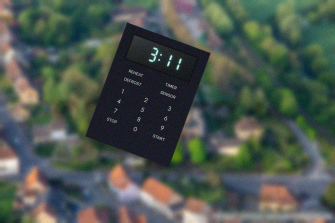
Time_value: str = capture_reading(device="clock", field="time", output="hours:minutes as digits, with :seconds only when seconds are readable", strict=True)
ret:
3:11
